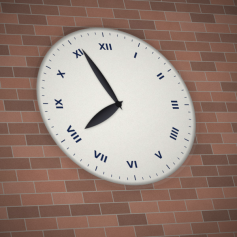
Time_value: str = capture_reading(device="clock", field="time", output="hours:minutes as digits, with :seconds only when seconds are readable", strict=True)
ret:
7:56
